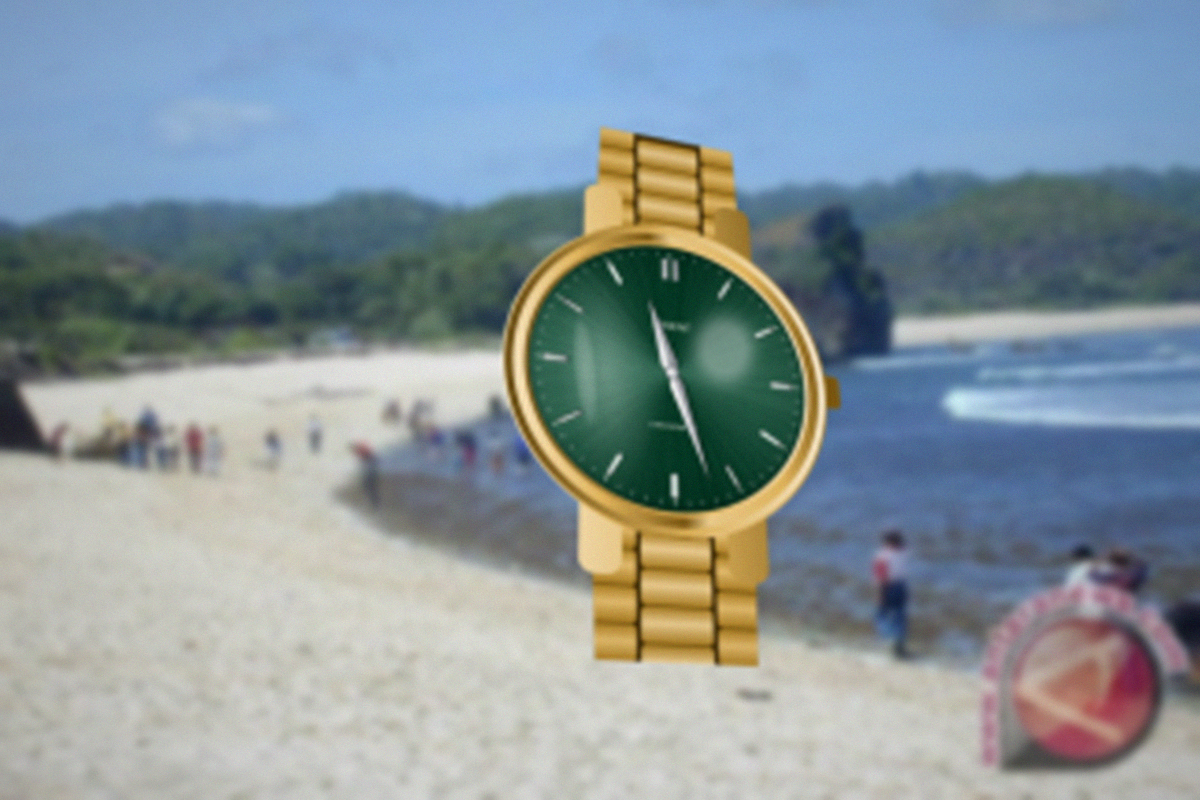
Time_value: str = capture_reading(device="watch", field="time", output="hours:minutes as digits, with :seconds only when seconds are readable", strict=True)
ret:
11:27
